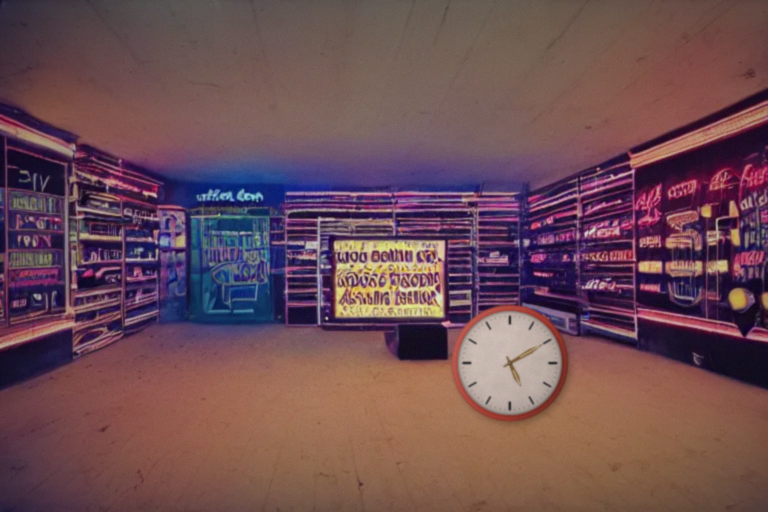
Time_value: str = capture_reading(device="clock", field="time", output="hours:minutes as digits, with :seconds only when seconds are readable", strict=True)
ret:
5:10
